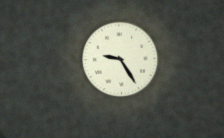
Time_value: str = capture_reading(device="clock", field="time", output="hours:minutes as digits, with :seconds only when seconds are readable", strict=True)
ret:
9:25
